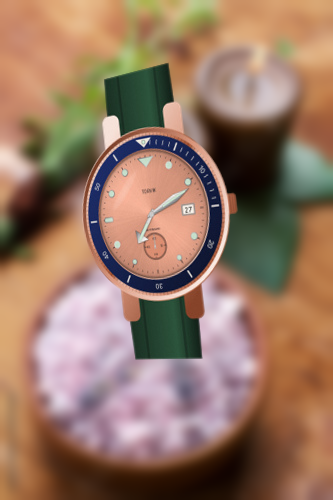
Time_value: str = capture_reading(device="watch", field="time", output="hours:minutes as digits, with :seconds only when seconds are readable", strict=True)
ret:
7:11
